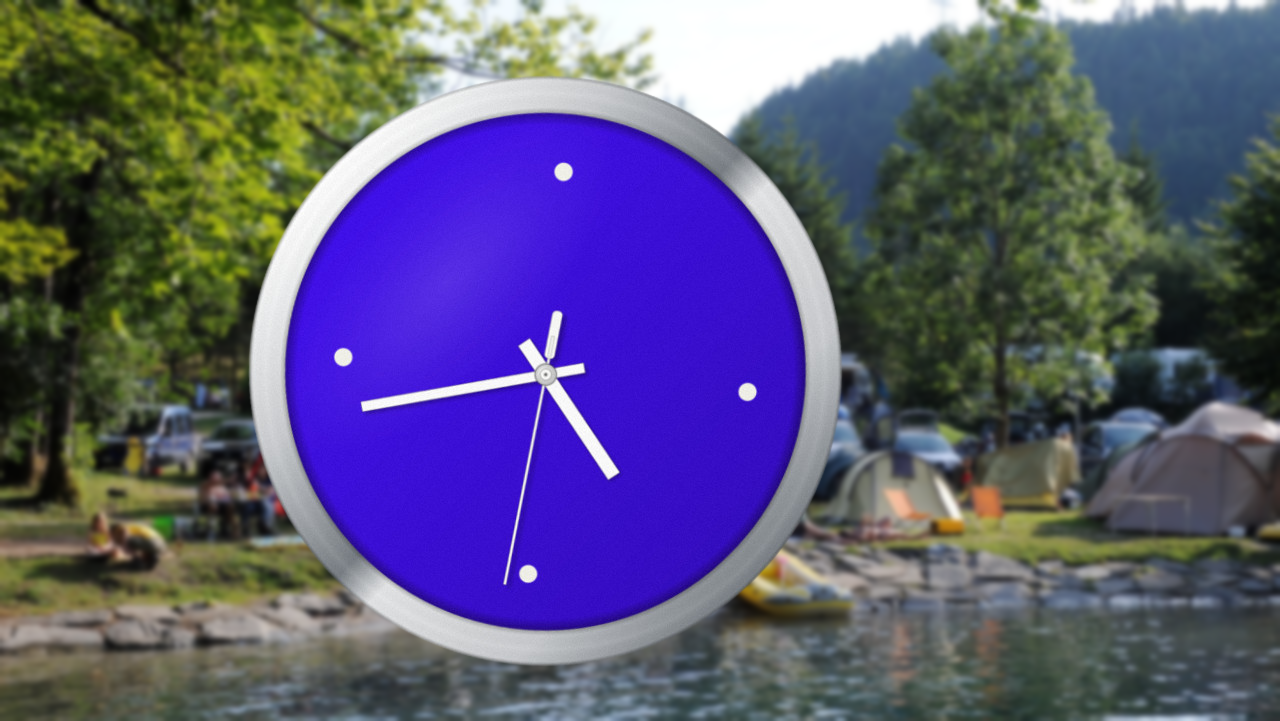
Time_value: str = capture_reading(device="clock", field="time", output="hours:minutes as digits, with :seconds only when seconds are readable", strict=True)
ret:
4:42:31
